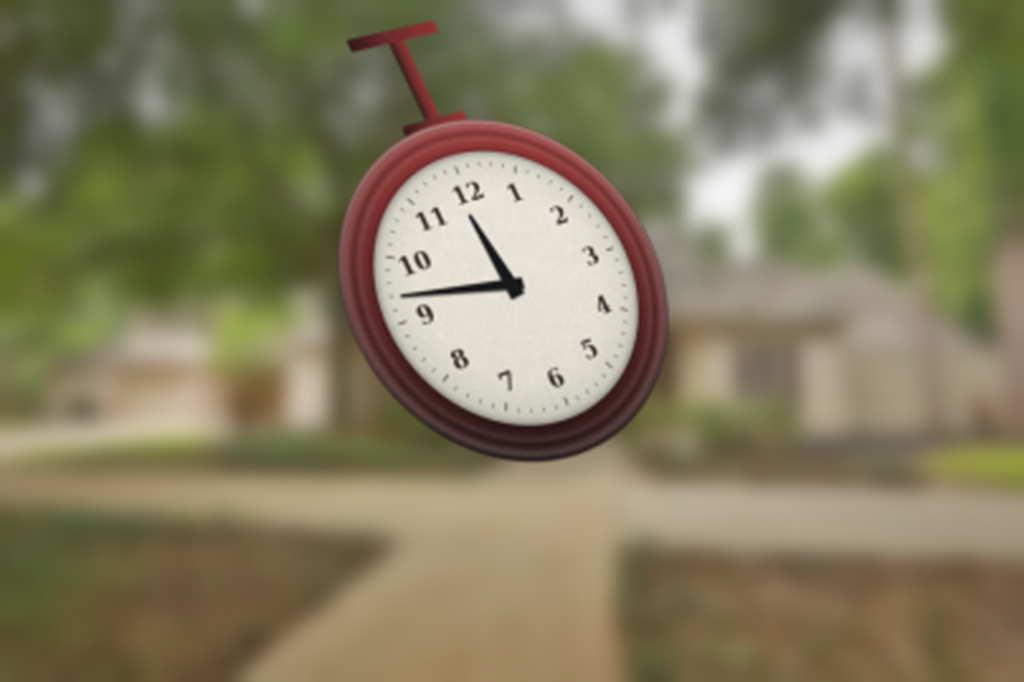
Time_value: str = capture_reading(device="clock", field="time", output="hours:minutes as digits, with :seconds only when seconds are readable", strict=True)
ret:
11:47
